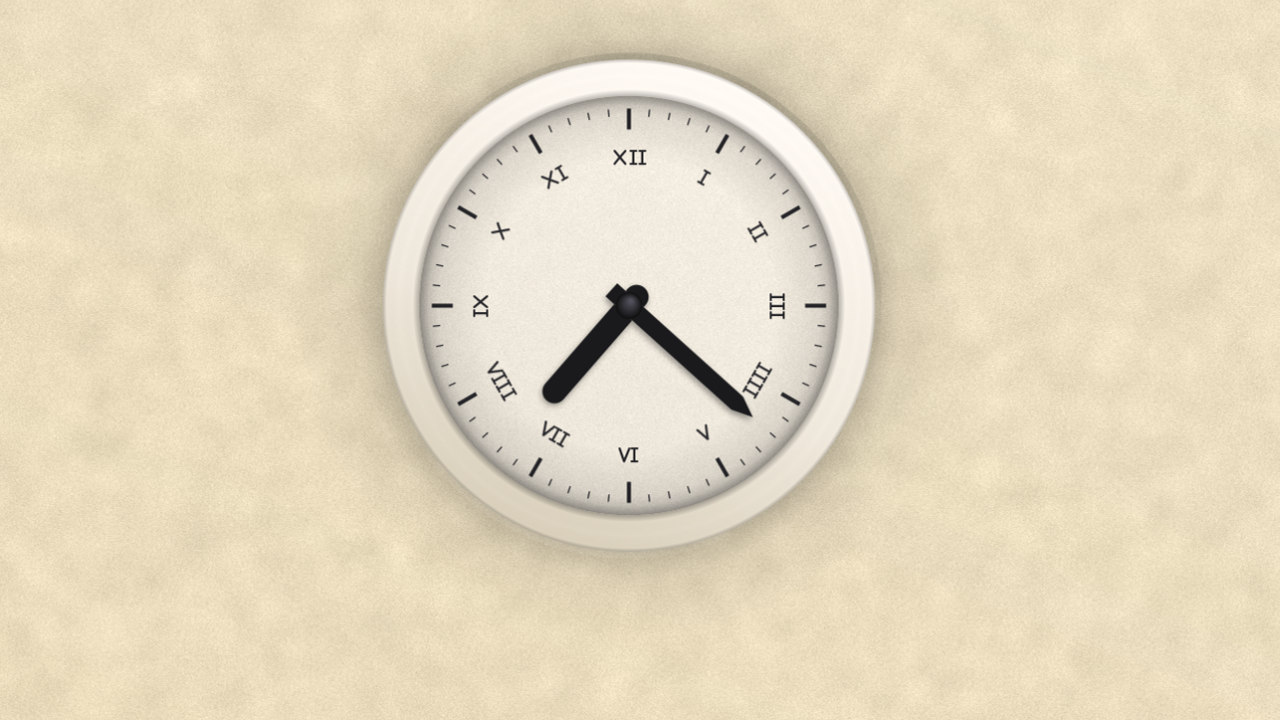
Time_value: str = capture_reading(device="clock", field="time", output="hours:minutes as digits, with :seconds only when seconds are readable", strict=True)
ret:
7:22
